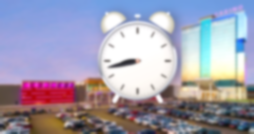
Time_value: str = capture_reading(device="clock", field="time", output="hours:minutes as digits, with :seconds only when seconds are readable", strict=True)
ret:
8:43
